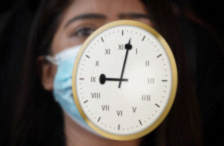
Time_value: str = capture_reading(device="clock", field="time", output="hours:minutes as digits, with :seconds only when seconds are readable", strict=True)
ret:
9:02
